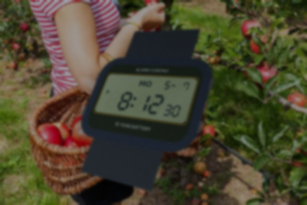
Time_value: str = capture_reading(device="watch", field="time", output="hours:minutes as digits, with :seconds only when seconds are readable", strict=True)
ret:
8:12
